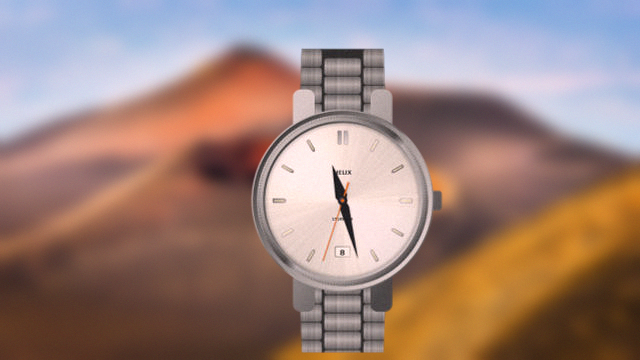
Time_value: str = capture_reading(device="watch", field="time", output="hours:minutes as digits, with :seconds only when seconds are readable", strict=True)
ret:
11:27:33
